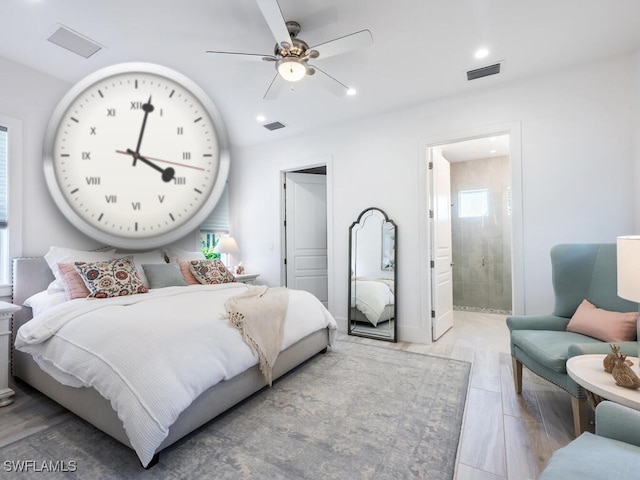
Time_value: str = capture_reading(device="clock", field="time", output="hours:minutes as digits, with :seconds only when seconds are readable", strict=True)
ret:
4:02:17
